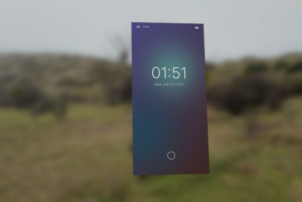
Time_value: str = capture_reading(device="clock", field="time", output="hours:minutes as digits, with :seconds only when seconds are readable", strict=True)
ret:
1:51
